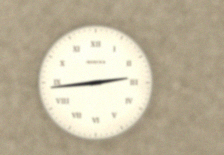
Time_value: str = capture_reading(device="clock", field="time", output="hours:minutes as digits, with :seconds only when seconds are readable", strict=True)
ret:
2:44
